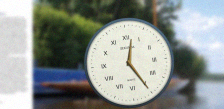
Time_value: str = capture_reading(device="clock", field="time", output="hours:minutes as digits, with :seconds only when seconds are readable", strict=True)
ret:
12:25
